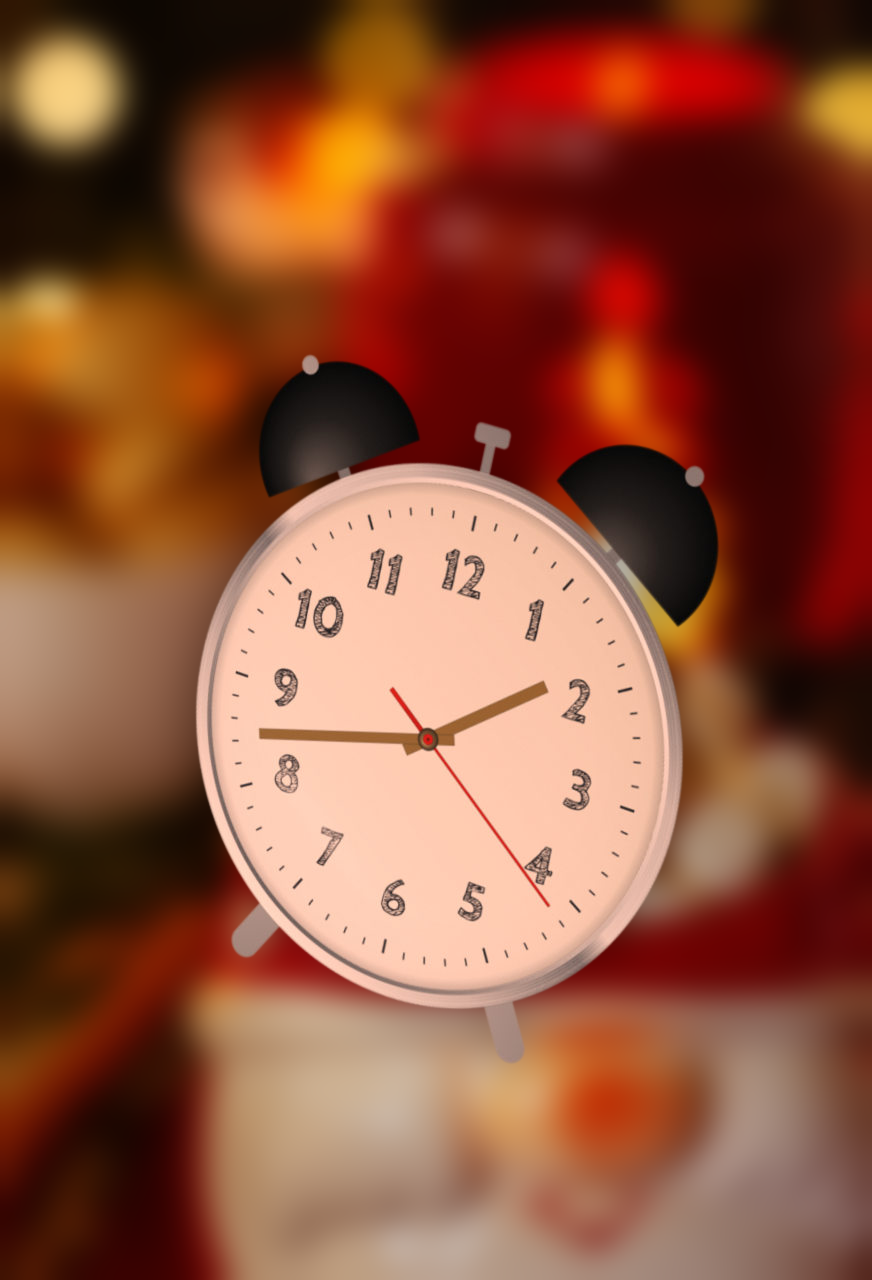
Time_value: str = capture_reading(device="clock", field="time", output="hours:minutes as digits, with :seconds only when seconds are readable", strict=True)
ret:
1:42:21
